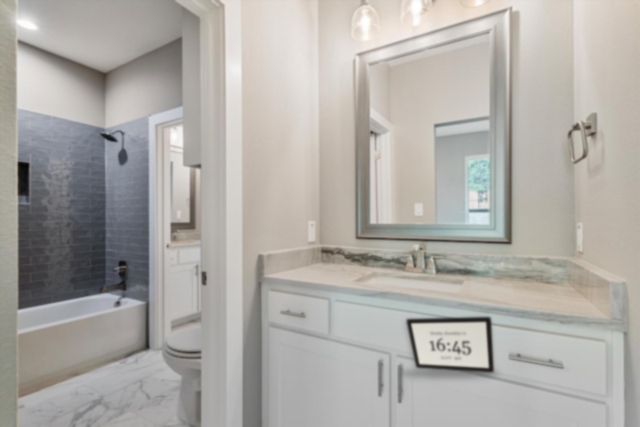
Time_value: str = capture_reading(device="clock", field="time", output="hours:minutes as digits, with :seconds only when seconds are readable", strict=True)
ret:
16:45
